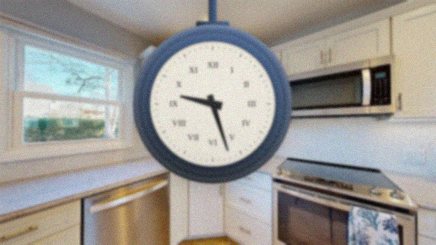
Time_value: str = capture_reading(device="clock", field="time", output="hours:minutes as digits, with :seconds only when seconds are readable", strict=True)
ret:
9:27
